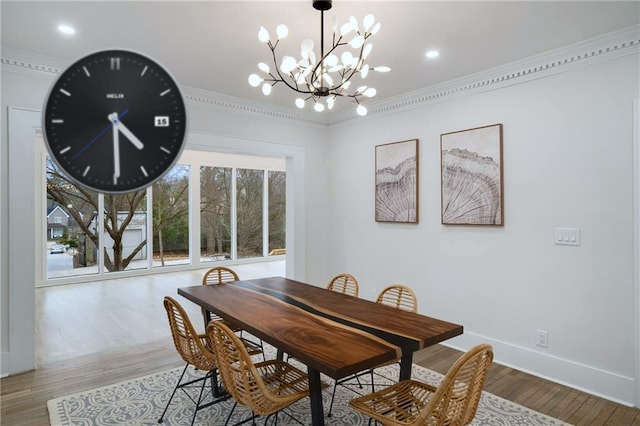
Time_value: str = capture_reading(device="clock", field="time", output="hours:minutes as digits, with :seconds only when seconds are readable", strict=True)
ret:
4:29:38
